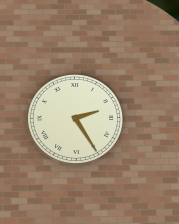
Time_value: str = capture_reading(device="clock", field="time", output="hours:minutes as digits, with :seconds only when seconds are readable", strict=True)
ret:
2:25
